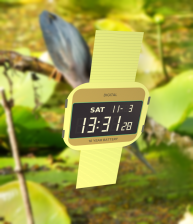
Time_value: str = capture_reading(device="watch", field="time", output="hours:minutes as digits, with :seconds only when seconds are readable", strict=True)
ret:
13:31:28
